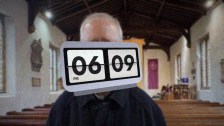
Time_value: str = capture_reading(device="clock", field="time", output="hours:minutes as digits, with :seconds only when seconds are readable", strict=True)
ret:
6:09
